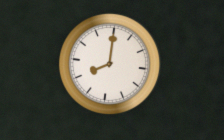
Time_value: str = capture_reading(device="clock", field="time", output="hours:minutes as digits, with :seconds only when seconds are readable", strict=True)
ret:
8:00
